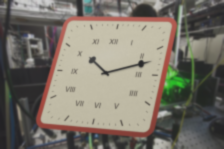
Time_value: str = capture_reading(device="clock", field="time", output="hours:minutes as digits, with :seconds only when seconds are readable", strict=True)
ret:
10:12
